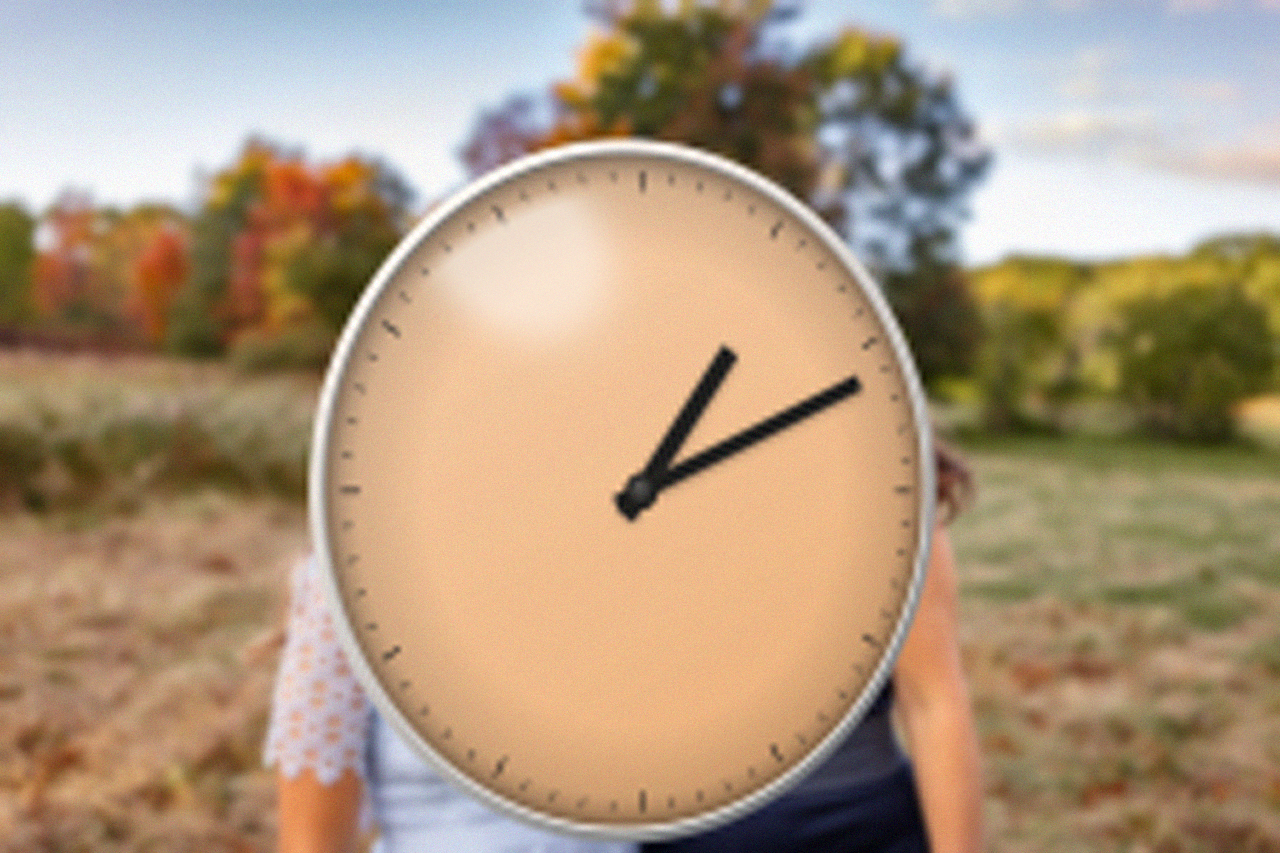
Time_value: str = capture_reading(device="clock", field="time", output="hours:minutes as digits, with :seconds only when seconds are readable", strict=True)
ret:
1:11
